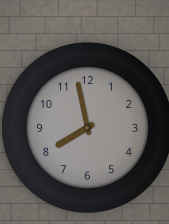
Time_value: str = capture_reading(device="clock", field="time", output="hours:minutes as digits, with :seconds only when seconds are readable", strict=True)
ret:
7:58
